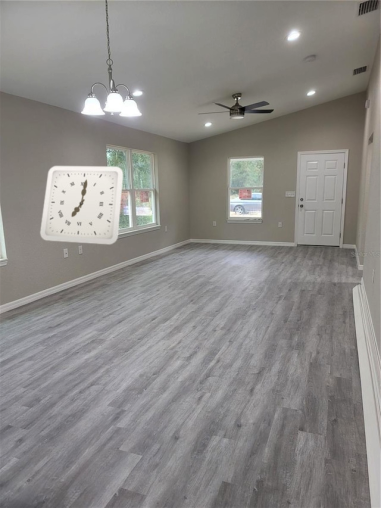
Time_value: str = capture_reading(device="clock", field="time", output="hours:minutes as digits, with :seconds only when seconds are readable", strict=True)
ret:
7:01
